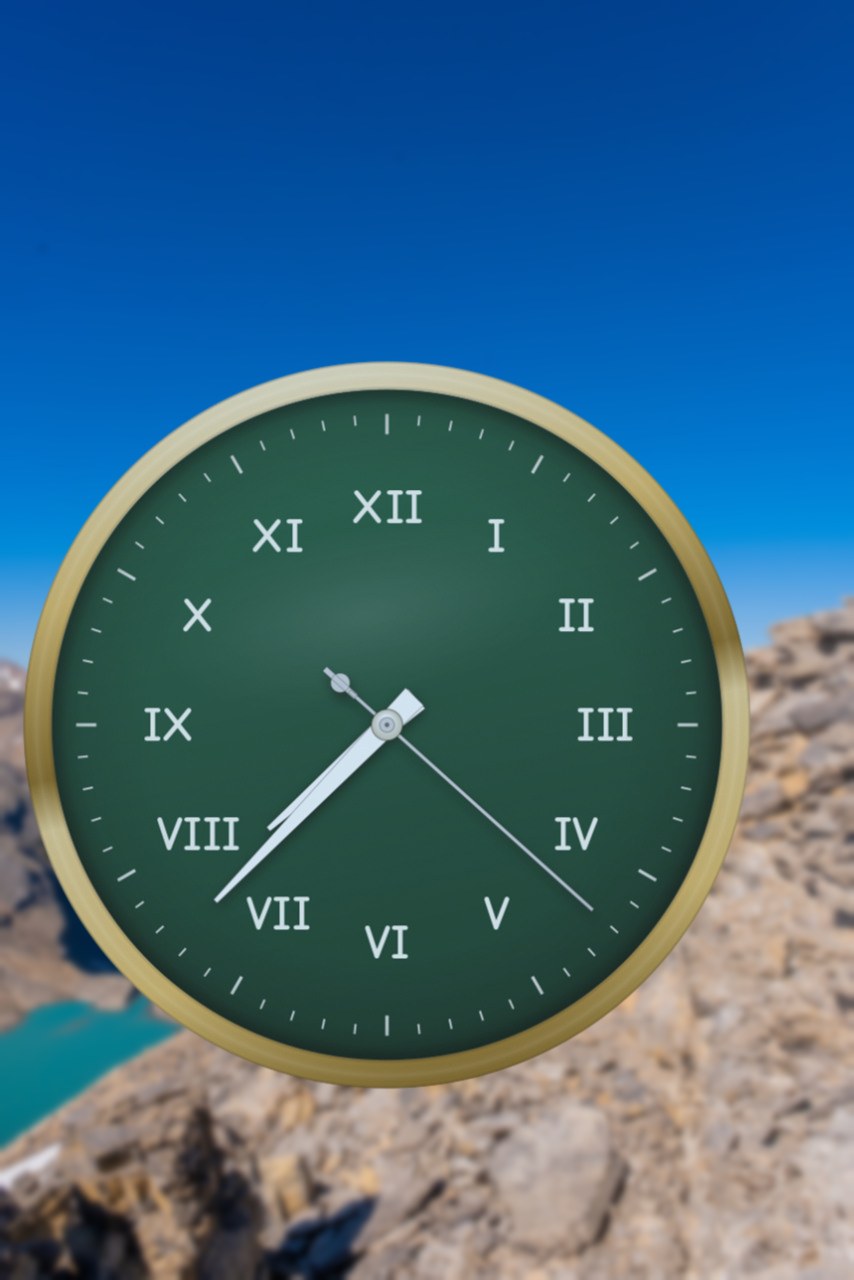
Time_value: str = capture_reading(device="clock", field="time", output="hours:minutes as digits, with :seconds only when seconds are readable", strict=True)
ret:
7:37:22
